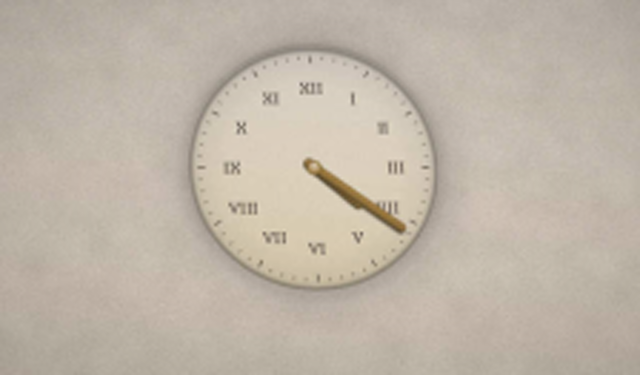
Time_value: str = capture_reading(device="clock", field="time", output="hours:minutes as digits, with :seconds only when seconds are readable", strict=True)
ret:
4:21
